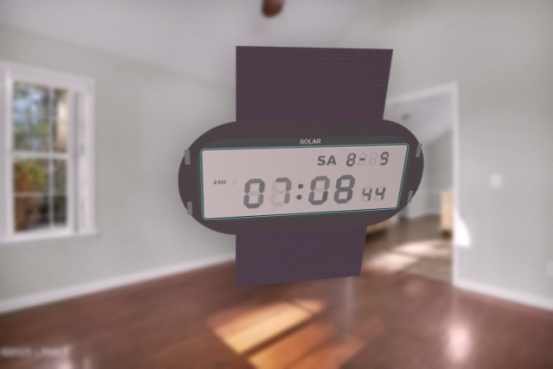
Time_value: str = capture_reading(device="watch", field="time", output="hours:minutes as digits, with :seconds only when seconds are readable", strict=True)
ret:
7:08:44
